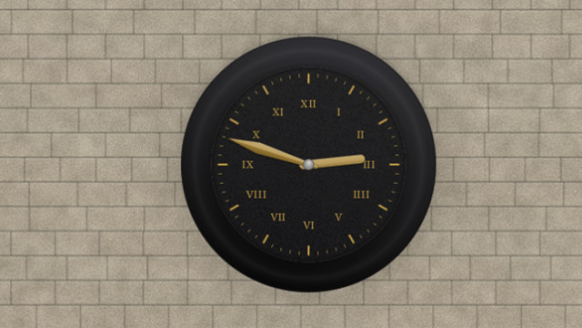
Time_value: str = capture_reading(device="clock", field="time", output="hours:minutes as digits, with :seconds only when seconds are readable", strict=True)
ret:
2:48
